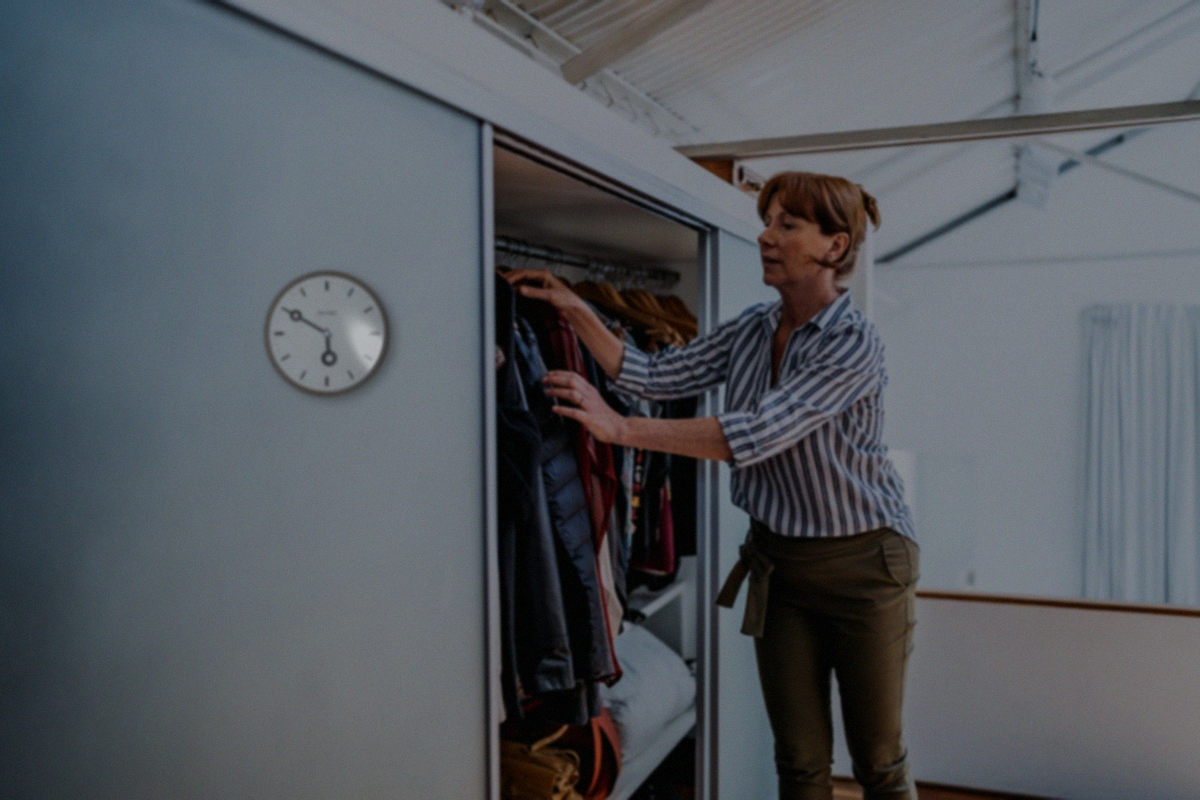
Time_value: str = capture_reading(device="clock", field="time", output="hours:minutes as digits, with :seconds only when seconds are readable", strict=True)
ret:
5:50
